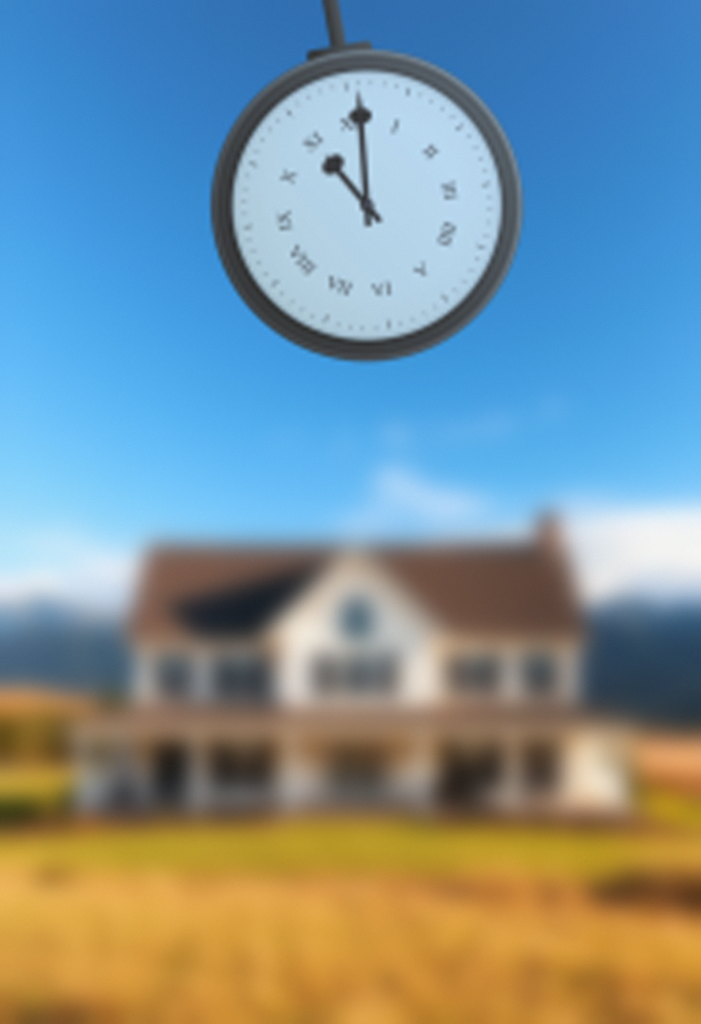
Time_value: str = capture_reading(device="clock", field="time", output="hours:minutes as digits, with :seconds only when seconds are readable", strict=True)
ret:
11:01
